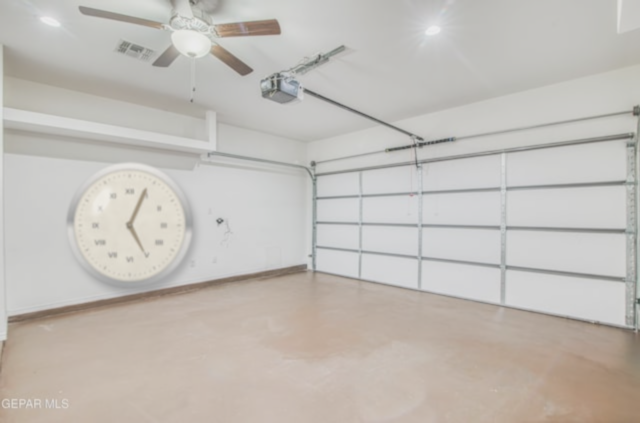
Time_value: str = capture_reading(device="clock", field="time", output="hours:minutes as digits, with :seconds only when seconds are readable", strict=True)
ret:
5:04
